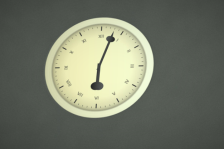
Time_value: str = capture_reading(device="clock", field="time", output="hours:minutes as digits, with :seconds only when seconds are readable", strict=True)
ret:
6:03
